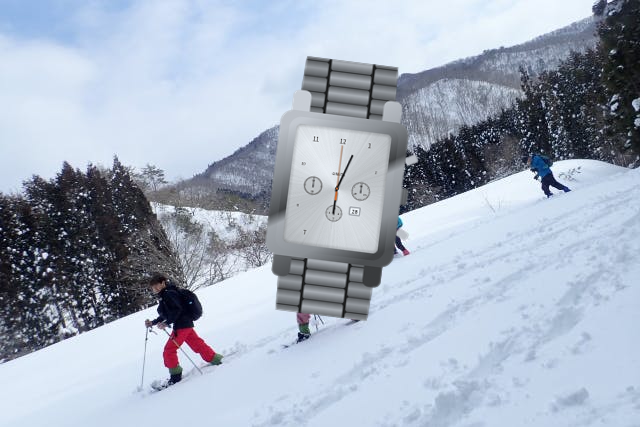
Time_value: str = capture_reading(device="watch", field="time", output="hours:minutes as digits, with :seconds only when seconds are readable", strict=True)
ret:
6:03
